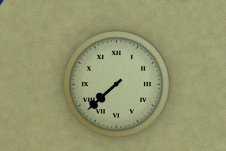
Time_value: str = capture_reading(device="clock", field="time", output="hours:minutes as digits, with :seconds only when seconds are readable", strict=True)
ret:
7:38
